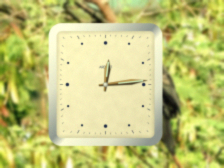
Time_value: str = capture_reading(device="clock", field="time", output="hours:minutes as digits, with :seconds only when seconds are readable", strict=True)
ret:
12:14
